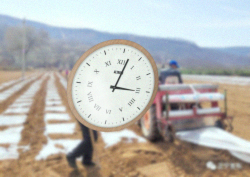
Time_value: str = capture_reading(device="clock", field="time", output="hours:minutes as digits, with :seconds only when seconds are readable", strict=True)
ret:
3:02
